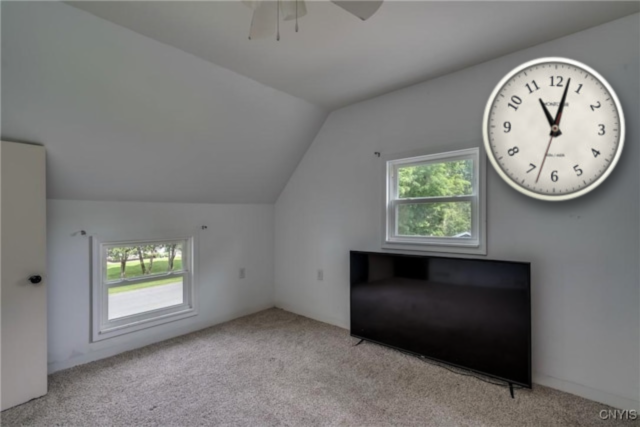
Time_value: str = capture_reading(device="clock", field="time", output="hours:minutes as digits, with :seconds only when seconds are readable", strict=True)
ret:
11:02:33
